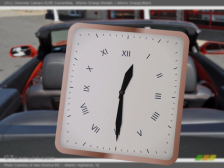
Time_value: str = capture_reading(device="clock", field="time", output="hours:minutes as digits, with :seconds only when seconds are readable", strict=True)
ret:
12:30
